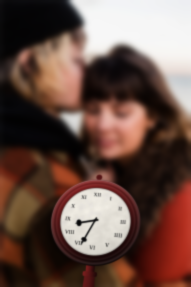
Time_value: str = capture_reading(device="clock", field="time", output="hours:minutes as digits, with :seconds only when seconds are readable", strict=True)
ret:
8:34
